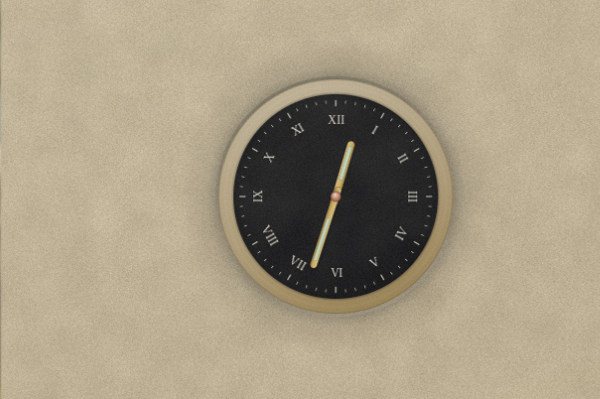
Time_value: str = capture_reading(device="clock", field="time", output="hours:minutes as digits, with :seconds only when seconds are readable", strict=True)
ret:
12:33
